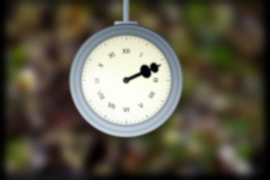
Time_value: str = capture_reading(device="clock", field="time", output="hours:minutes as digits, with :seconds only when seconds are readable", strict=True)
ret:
2:11
